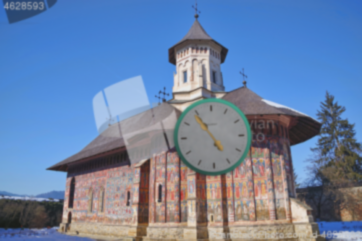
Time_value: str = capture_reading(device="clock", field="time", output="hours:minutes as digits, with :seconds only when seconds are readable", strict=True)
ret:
4:54
